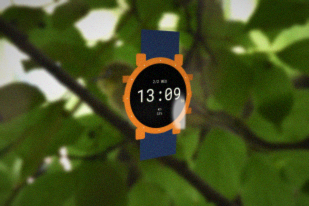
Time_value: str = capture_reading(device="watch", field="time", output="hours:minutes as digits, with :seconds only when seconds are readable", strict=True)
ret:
13:09
